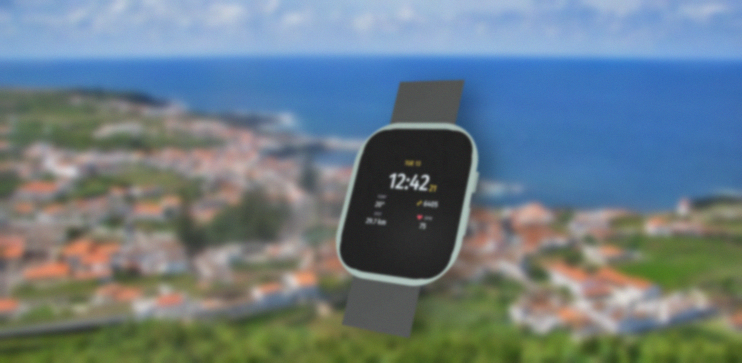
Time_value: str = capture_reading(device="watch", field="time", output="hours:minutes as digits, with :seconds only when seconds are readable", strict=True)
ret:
12:42
